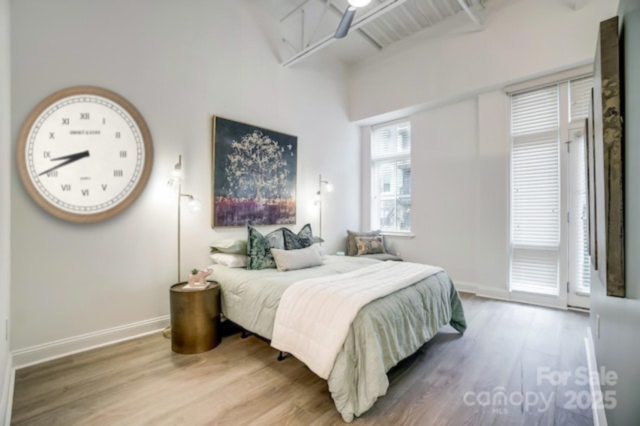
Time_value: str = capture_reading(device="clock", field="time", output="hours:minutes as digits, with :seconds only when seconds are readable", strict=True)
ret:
8:41
